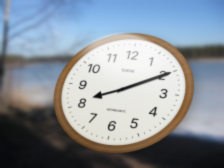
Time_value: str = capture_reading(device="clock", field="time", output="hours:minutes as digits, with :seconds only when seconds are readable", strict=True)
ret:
8:10
